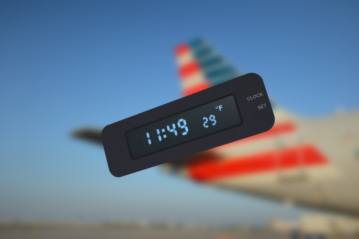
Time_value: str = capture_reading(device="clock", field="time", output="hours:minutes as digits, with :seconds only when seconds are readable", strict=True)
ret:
11:49
